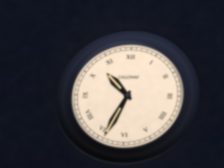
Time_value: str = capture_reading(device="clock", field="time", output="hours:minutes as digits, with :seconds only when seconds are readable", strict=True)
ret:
10:34
